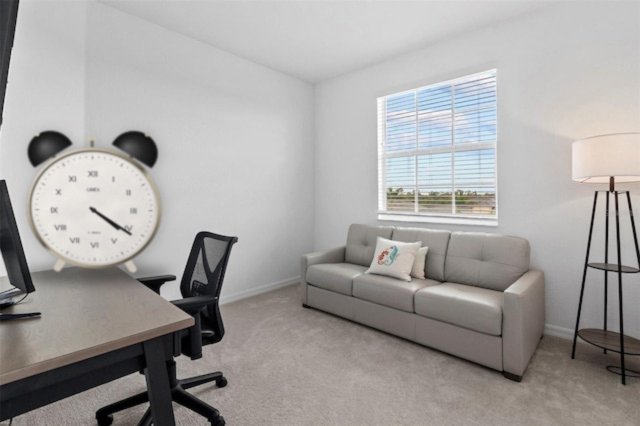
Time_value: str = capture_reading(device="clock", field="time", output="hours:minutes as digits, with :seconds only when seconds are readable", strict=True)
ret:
4:21
